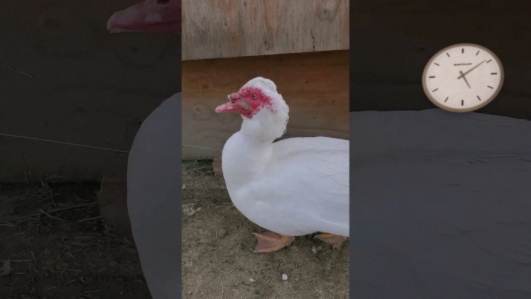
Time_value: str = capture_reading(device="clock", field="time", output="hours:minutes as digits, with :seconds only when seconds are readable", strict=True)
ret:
5:09
